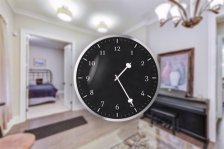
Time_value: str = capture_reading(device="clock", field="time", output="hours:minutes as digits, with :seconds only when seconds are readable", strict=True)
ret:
1:25
